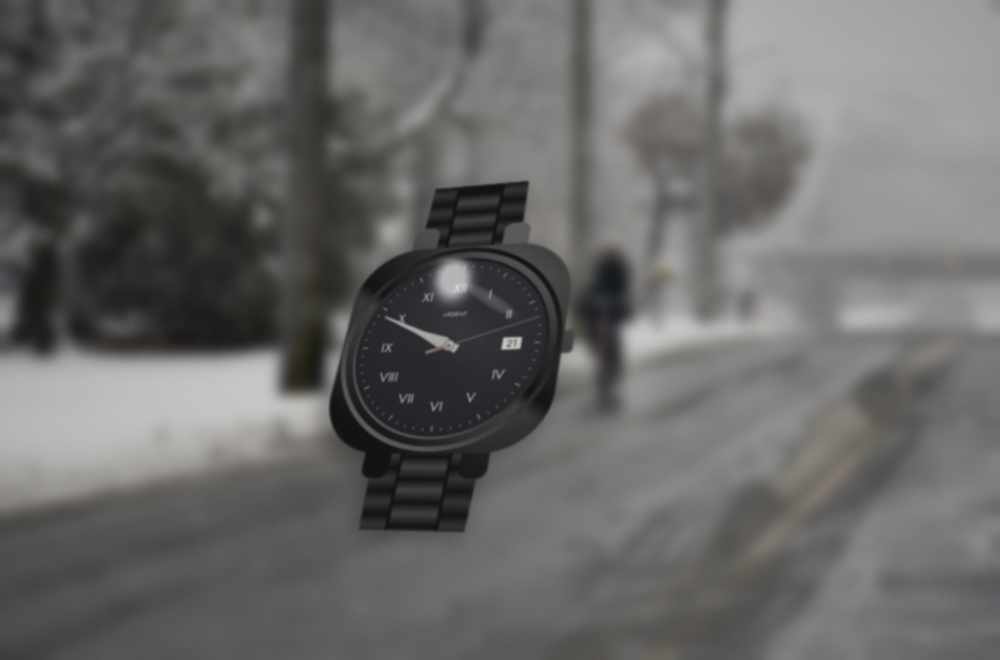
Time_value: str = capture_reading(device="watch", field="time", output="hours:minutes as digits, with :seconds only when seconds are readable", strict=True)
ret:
9:49:12
